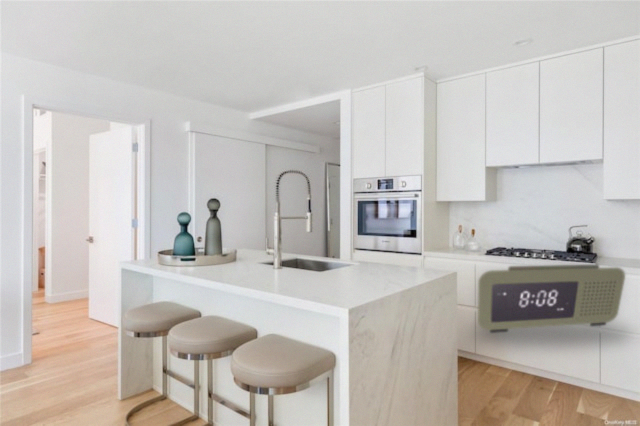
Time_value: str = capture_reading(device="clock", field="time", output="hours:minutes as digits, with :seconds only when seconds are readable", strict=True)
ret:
8:08
